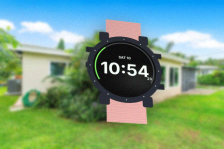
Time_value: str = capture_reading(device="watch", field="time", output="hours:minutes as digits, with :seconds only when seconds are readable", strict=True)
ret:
10:54
